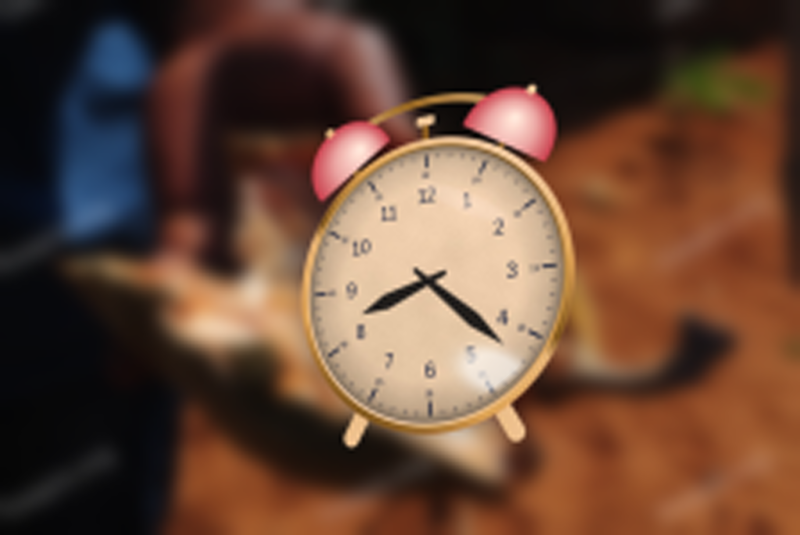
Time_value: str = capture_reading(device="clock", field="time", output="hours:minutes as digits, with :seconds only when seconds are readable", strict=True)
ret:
8:22
